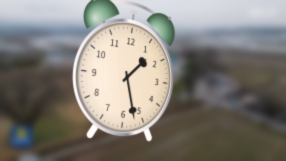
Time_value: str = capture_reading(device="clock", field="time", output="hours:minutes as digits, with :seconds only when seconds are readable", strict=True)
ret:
1:27
